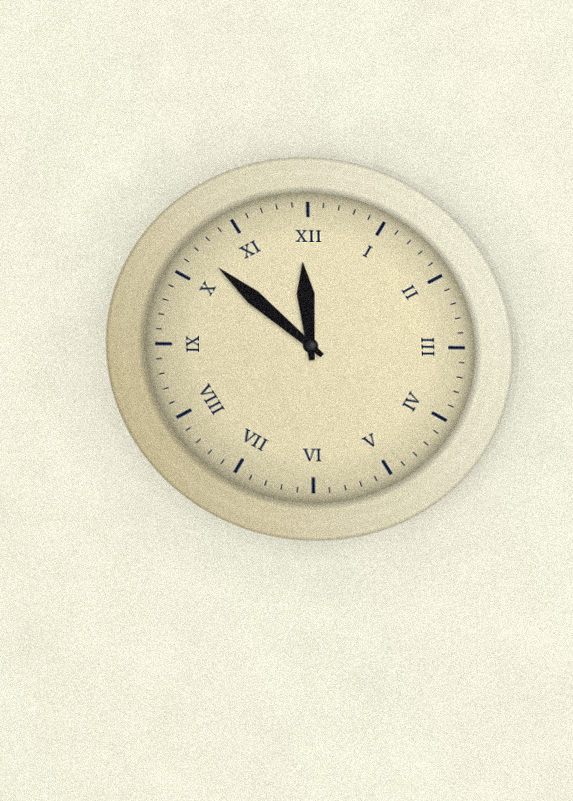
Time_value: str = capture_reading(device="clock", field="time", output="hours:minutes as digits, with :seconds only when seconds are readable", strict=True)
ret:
11:52
